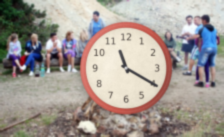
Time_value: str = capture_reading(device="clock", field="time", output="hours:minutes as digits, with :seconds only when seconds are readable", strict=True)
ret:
11:20
